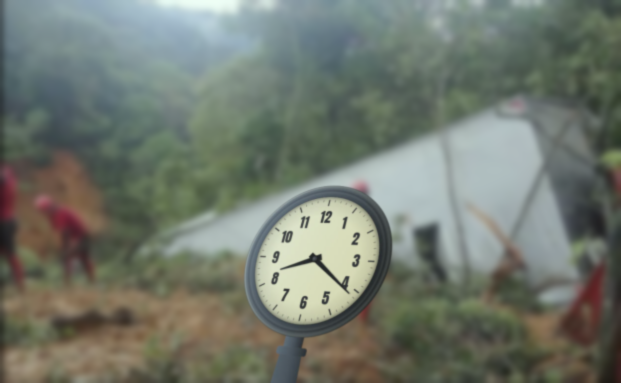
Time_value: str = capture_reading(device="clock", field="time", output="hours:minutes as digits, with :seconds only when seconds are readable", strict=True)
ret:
8:21
